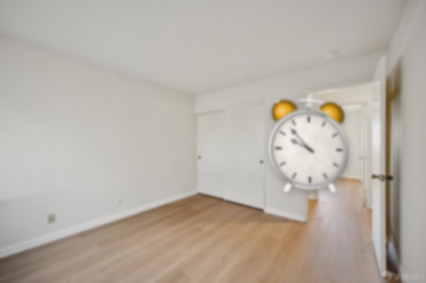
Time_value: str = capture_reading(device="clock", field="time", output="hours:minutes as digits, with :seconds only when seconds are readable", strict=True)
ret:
9:53
